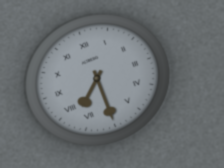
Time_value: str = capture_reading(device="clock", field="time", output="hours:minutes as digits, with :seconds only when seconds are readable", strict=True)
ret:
7:30
